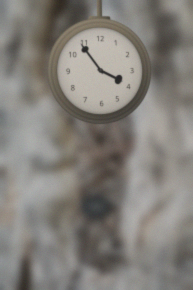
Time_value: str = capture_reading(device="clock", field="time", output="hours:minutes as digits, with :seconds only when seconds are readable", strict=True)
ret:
3:54
